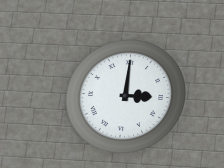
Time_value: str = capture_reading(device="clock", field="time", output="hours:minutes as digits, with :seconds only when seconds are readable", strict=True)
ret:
3:00
